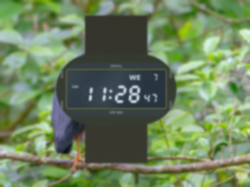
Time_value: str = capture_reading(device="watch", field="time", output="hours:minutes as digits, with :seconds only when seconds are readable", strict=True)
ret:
11:28
